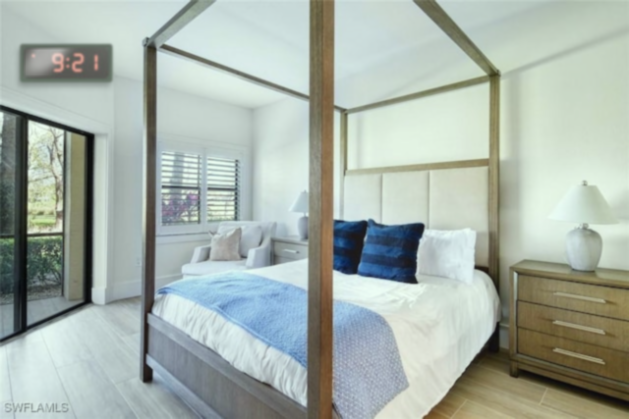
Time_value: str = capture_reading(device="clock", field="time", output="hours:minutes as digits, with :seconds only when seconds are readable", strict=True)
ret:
9:21
